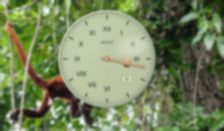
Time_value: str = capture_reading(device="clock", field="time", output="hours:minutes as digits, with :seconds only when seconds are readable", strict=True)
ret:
3:17
